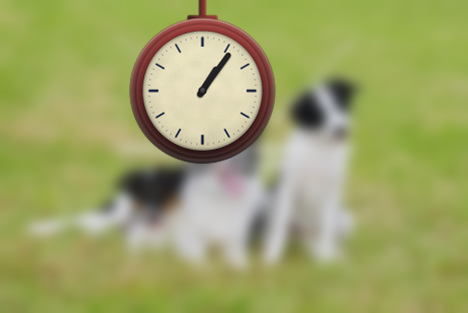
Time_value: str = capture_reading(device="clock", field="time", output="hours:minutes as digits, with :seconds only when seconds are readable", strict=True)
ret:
1:06
